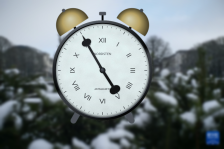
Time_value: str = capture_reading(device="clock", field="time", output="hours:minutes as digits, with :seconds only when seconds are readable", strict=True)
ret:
4:55
